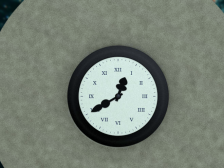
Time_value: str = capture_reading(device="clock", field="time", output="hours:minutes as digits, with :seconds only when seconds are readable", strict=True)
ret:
12:40
